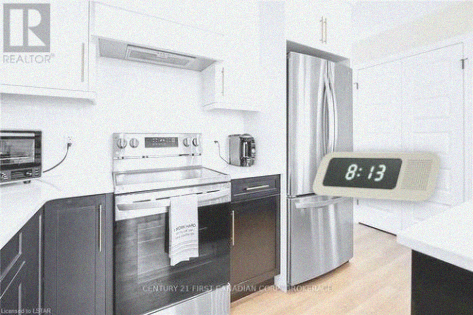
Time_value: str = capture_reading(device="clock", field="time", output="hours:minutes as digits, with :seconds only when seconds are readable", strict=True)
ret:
8:13
